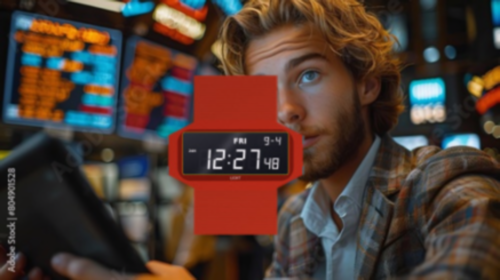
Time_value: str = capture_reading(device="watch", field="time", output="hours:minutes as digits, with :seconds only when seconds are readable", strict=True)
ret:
12:27:48
